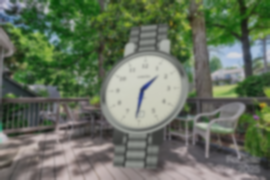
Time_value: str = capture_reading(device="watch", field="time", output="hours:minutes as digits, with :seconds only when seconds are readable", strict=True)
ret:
1:31
